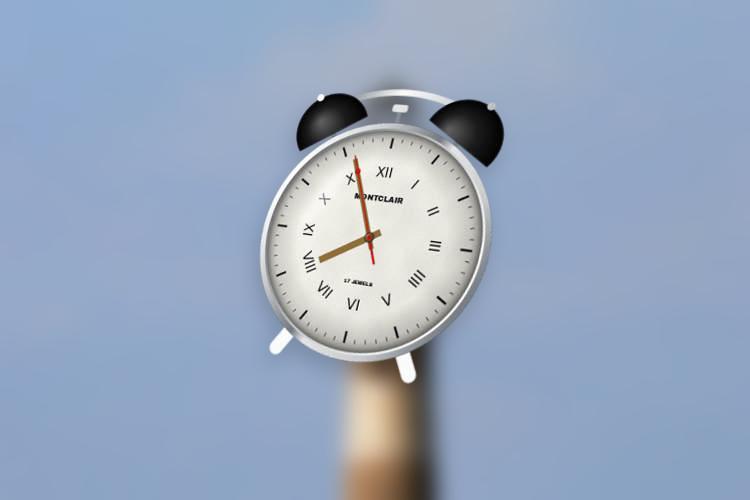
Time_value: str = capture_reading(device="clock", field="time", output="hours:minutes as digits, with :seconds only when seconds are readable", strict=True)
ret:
7:55:56
